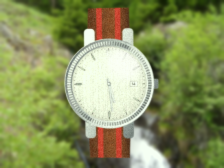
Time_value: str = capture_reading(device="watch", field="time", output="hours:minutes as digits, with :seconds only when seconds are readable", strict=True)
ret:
5:29
